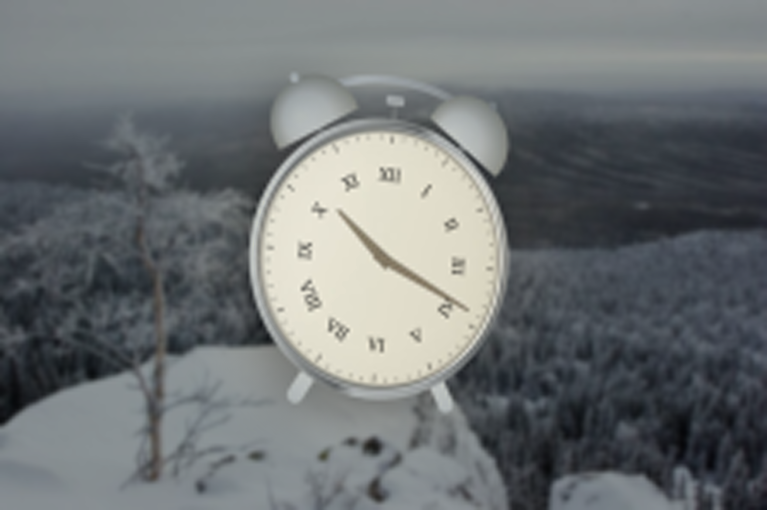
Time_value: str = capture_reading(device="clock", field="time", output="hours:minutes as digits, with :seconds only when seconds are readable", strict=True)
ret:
10:19
